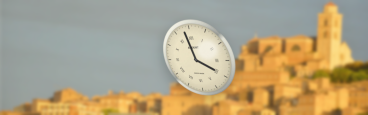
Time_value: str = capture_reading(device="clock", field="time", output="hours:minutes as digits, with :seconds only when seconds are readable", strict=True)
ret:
3:58
